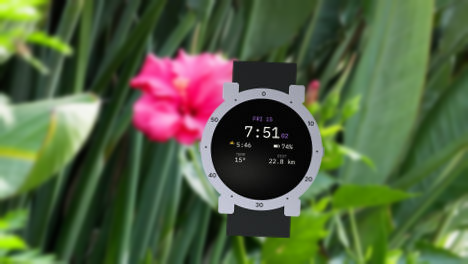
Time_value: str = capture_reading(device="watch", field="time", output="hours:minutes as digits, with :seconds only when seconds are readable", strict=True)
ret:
7:51
